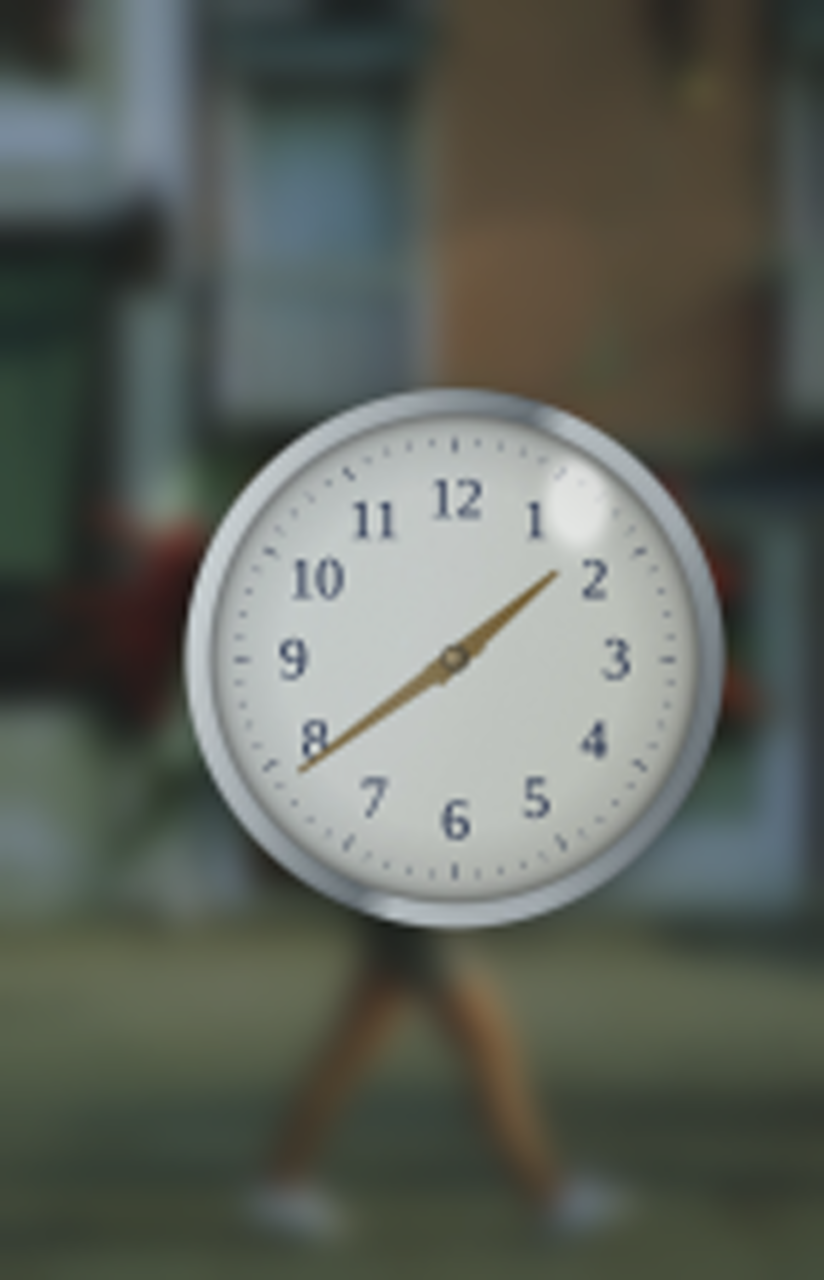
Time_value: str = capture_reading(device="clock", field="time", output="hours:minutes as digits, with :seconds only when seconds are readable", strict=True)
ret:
1:39
